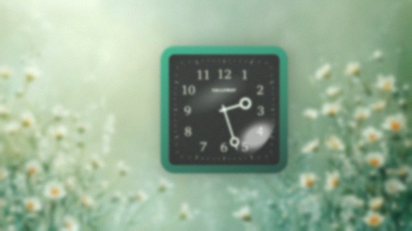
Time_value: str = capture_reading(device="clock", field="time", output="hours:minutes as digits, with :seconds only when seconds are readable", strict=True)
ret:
2:27
